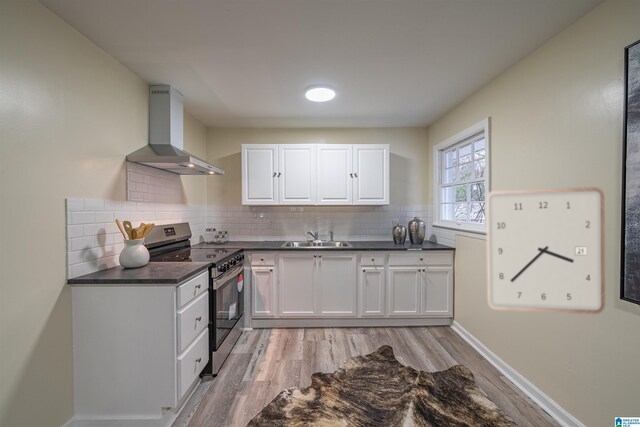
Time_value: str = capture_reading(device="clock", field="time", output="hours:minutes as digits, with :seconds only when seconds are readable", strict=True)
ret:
3:38
